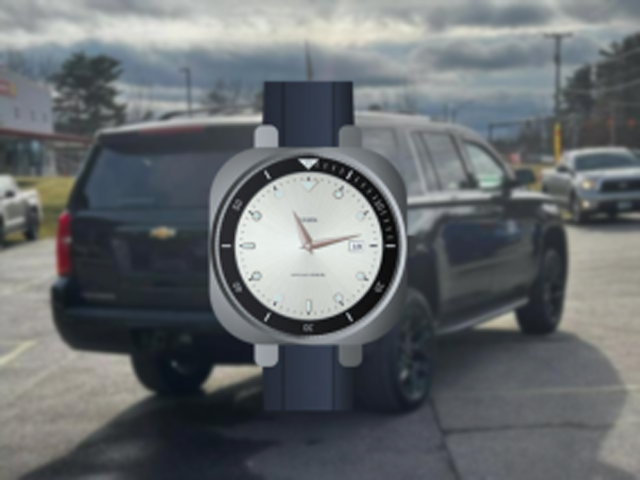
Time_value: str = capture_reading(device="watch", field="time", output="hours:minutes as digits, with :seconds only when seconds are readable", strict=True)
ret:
11:13
